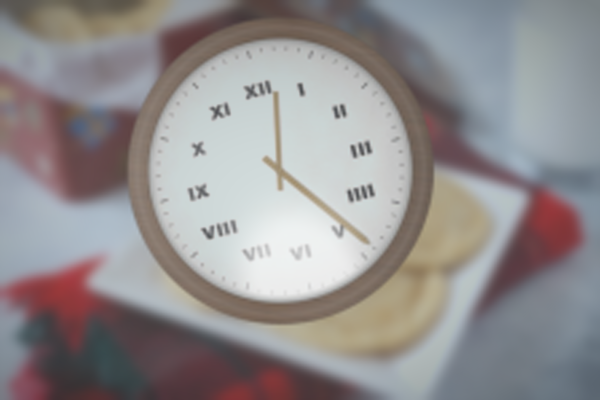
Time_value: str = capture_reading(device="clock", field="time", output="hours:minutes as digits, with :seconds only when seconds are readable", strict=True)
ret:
12:24
